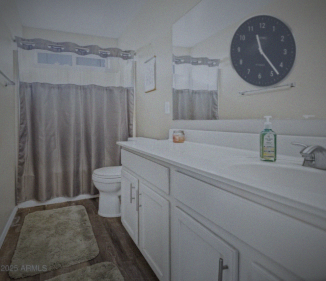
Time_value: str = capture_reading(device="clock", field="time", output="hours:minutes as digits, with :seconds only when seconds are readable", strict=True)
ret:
11:23
